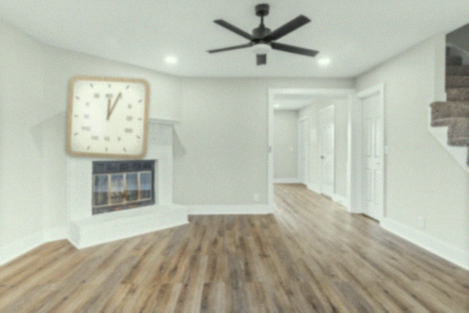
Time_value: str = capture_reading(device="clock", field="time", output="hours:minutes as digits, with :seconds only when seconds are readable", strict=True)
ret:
12:04
